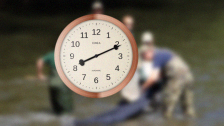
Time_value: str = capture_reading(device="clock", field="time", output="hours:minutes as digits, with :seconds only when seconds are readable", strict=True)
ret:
8:11
